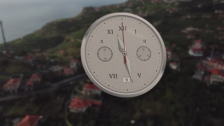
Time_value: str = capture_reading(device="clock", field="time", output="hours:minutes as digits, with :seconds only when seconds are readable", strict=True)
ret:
11:28
